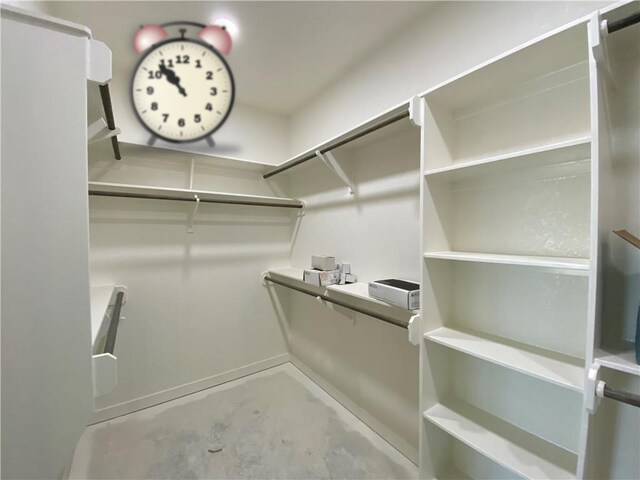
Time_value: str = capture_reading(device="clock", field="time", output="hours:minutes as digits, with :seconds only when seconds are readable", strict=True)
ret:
10:53
